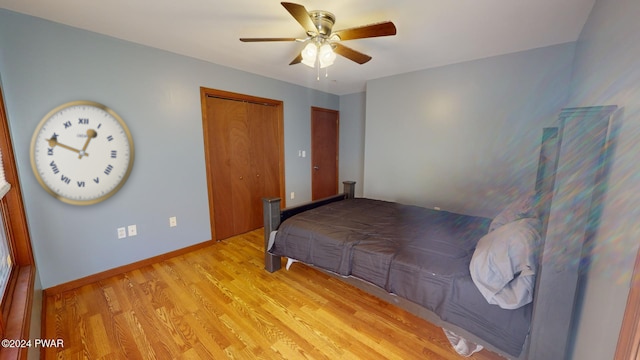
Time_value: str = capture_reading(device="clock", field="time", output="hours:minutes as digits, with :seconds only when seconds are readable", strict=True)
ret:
12:48
